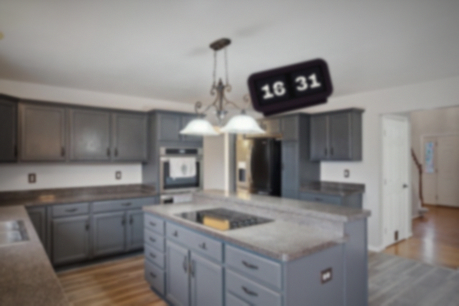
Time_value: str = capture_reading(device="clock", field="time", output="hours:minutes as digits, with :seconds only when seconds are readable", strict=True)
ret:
16:31
